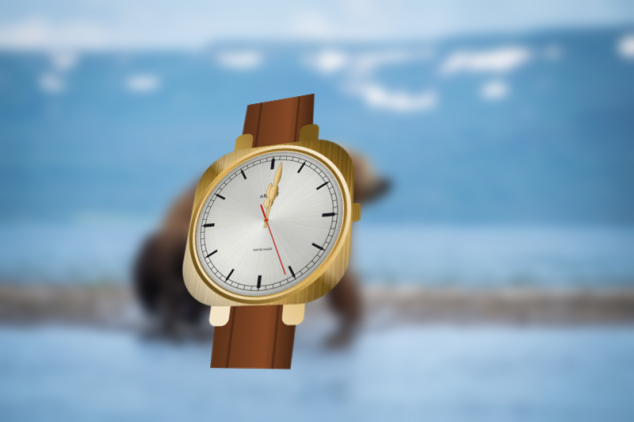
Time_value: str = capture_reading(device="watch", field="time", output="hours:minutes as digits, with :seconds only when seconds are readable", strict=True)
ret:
12:01:26
